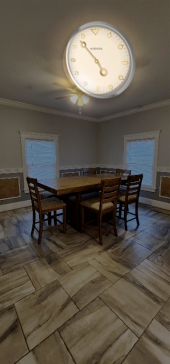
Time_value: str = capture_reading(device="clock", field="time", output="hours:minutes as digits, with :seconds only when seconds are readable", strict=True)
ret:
4:53
